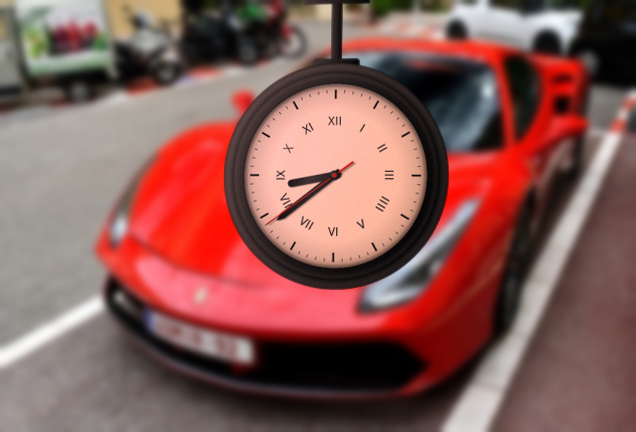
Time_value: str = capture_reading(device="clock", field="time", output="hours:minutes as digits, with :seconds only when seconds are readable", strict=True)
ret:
8:38:39
